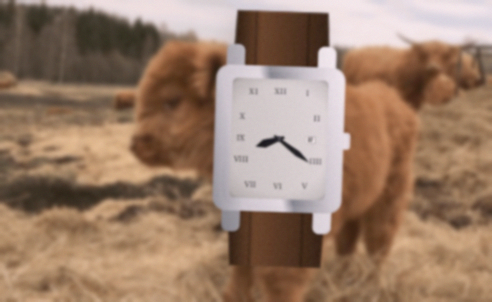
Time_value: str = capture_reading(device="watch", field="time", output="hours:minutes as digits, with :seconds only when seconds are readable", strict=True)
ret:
8:21
